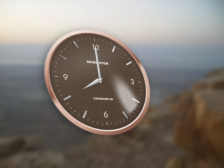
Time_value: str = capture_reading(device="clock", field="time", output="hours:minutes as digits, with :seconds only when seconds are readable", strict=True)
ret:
8:00
